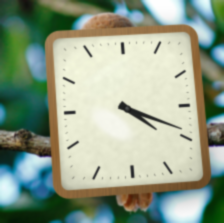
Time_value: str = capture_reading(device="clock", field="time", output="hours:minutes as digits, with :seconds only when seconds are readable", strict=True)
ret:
4:19
